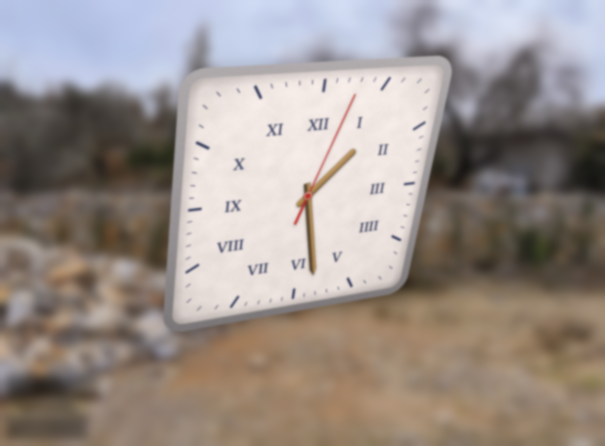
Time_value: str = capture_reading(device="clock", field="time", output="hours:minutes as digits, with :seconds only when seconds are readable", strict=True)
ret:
1:28:03
